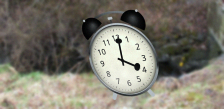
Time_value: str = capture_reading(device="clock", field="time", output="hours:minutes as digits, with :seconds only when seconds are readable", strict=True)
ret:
4:01
